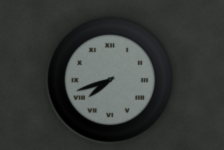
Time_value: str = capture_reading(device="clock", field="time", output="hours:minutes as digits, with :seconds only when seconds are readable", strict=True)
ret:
7:42
